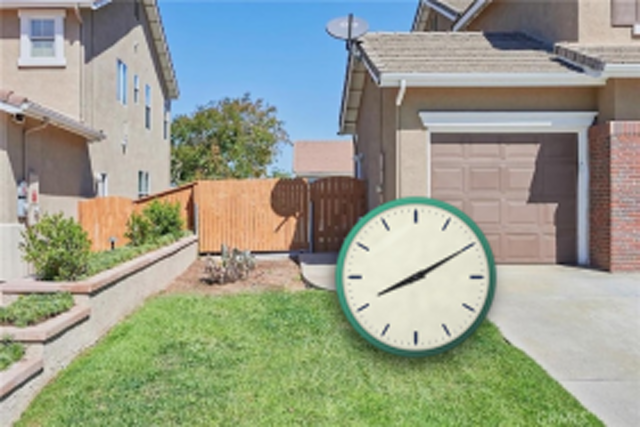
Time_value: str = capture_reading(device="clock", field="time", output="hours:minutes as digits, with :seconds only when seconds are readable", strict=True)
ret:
8:10
